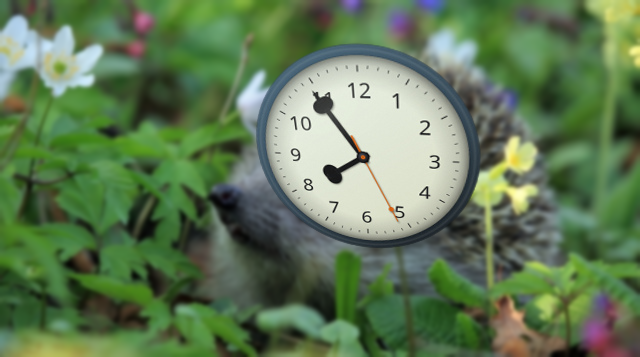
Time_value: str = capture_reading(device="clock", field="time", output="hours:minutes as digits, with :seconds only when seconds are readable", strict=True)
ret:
7:54:26
